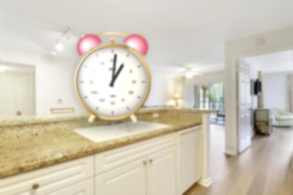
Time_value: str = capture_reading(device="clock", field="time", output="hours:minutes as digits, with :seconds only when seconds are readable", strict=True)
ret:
1:01
